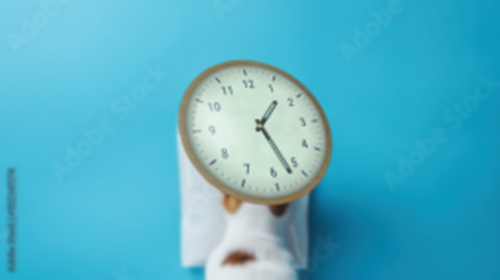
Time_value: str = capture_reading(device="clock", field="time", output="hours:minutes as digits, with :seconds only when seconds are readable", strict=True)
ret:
1:27
